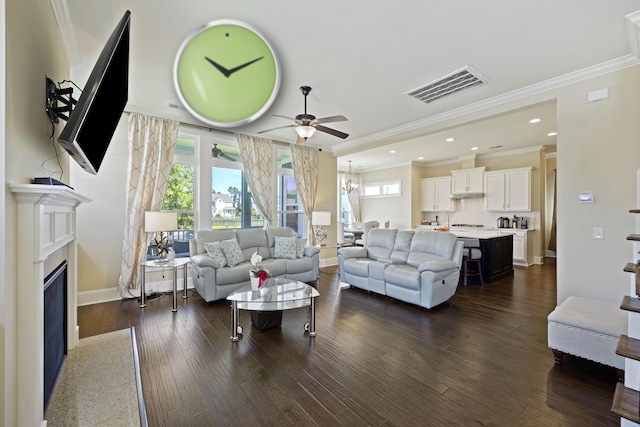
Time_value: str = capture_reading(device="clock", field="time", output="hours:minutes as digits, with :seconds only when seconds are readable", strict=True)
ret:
10:11
